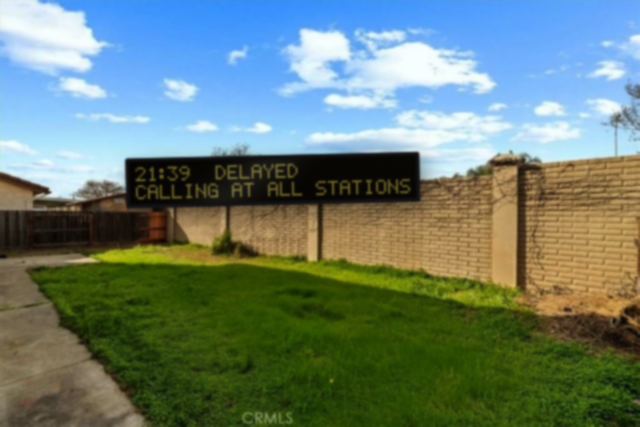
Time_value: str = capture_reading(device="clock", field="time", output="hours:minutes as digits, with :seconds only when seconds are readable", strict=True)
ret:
21:39
